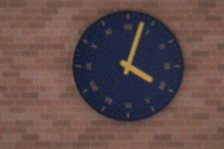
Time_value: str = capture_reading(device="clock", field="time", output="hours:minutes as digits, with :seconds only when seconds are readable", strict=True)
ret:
4:03
